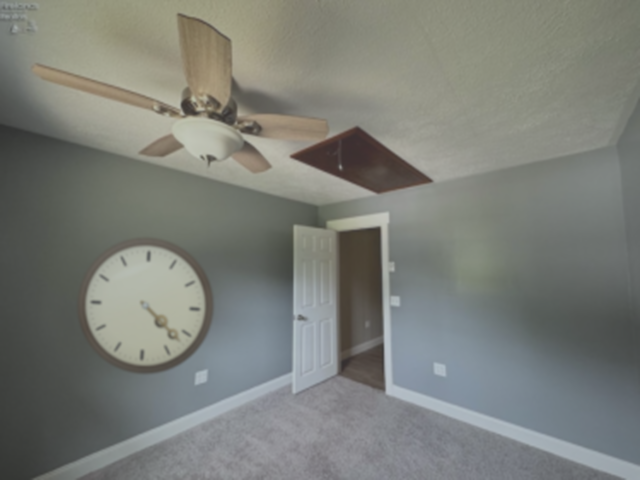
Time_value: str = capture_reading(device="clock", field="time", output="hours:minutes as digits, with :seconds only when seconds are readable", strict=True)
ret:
4:22
